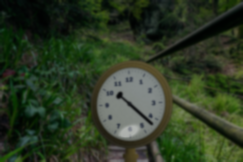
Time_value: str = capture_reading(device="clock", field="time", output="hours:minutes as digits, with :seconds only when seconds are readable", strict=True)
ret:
10:22
